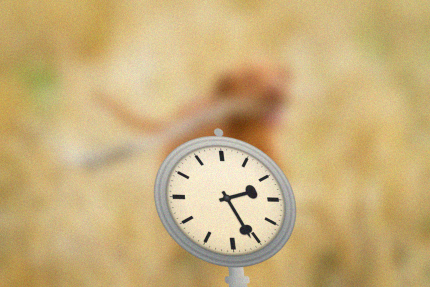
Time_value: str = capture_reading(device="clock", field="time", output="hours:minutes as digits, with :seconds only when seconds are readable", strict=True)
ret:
2:26
